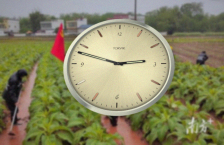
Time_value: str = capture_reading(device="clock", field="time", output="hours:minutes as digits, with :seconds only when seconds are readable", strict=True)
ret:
2:48
